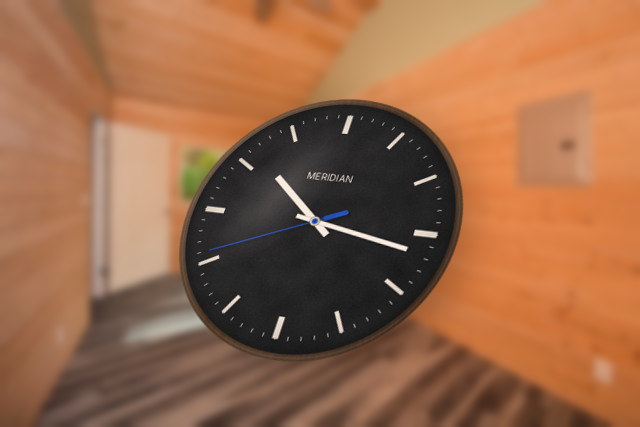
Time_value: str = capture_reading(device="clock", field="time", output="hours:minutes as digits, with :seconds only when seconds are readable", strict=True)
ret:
10:16:41
